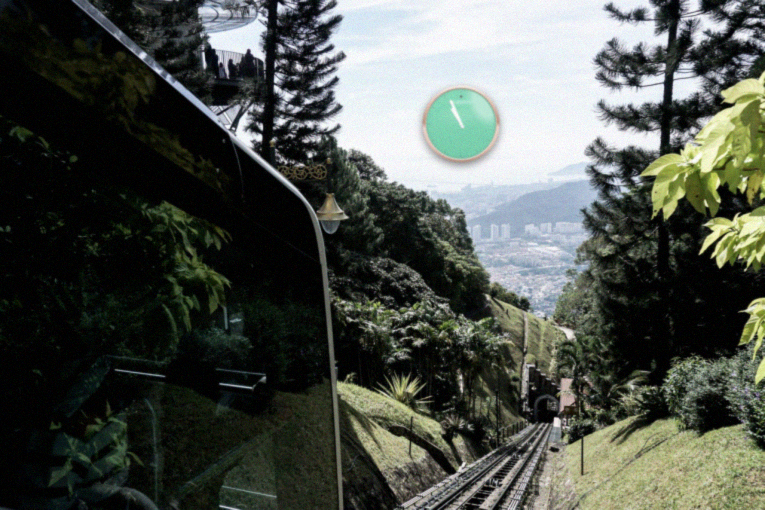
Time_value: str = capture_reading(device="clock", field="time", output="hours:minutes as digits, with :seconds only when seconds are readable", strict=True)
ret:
10:56
